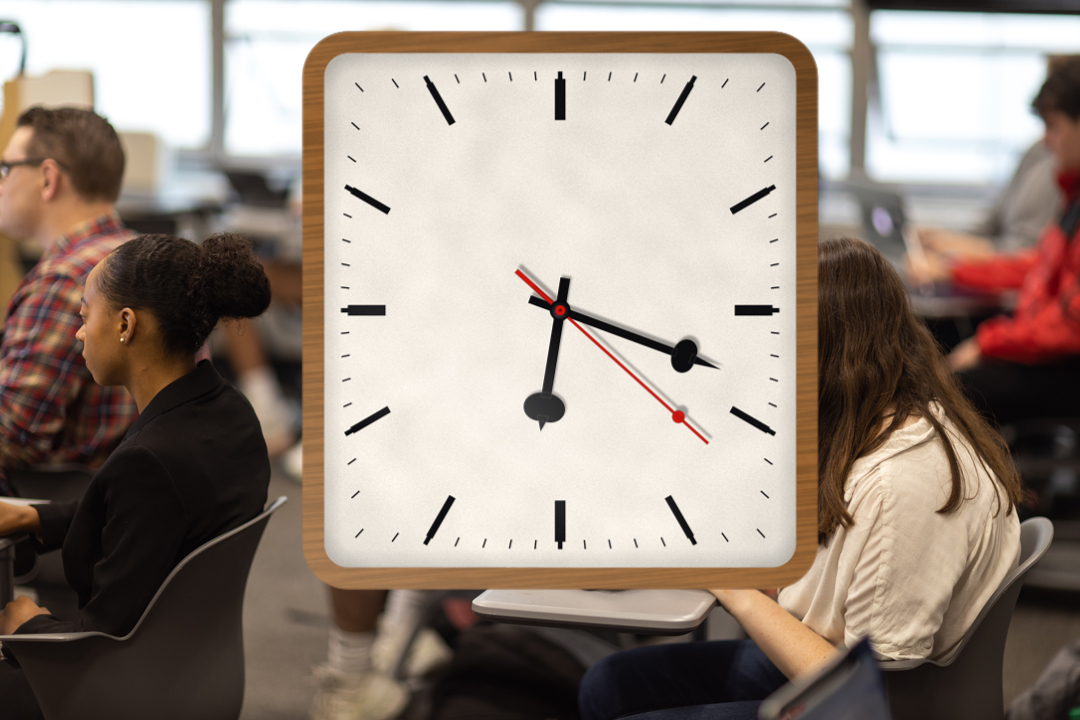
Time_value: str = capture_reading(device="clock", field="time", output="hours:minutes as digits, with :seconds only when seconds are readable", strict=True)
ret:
6:18:22
